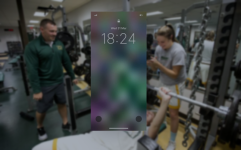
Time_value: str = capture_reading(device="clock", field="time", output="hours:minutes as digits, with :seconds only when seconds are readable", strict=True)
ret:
18:24
